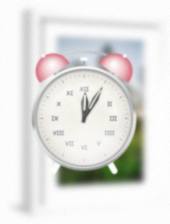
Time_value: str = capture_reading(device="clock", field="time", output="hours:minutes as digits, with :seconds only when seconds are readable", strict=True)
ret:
12:05
